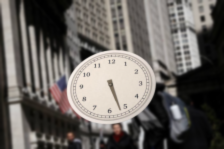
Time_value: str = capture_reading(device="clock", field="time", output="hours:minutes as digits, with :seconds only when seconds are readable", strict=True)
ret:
5:27
